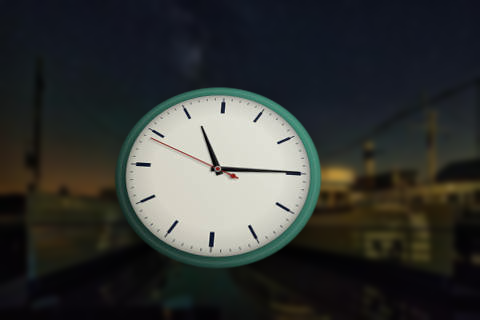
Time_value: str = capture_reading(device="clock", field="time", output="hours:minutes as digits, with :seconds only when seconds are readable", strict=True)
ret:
11:14:49
